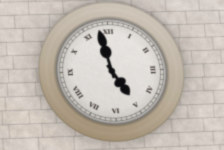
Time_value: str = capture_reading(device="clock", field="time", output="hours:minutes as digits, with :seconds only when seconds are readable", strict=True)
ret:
4:58
